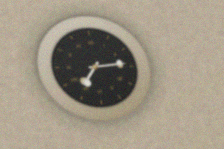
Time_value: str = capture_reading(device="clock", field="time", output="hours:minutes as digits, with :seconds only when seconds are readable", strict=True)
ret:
7:14
